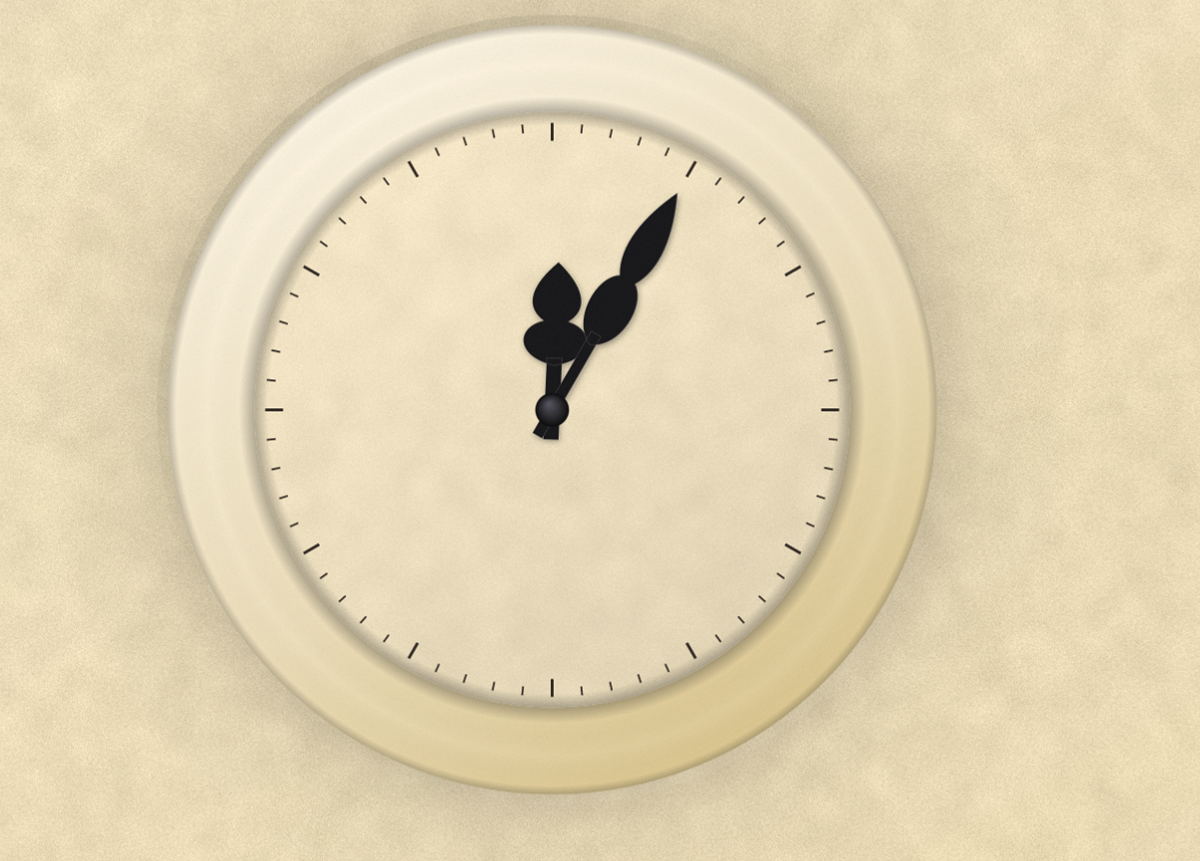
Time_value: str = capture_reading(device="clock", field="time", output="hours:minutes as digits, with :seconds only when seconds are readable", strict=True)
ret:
12:05
